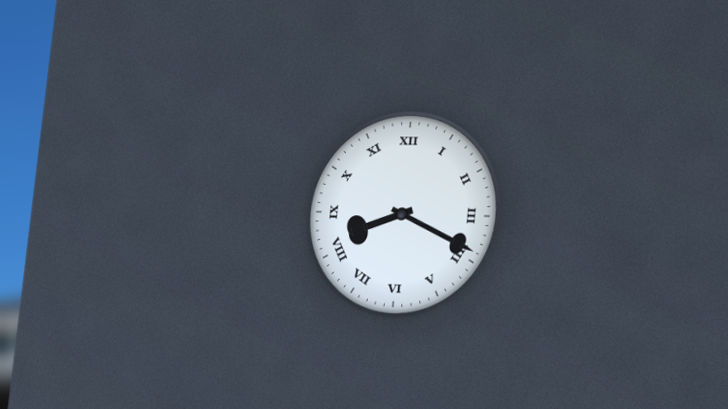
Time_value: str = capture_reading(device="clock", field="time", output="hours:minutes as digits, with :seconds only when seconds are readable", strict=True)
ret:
8:19
